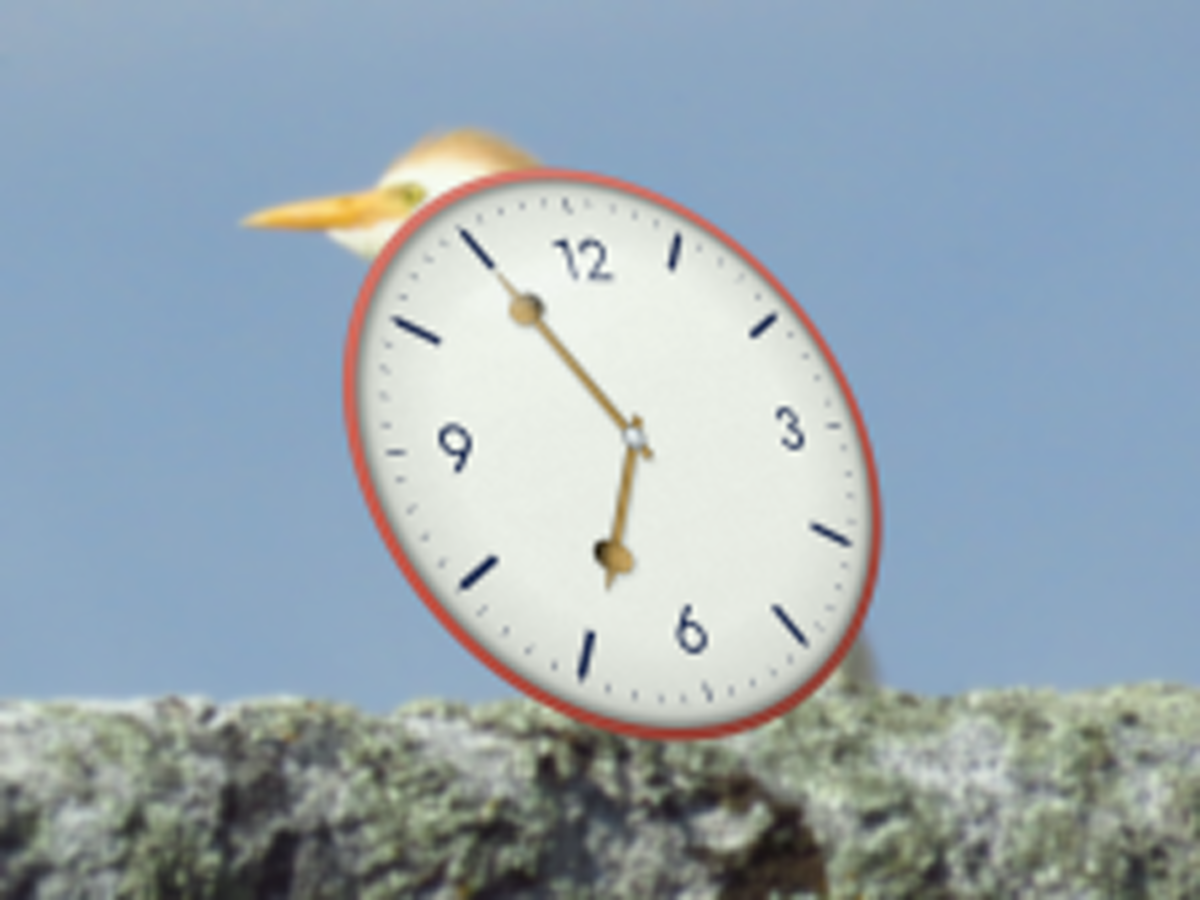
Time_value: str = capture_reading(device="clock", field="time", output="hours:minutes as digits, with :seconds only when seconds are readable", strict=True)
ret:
6:55
